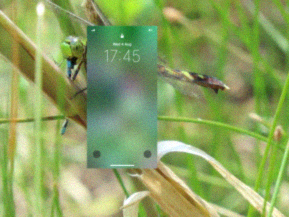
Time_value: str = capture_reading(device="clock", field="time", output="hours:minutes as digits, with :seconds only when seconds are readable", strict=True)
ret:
17:45
